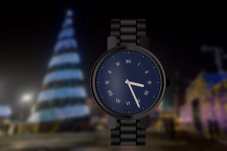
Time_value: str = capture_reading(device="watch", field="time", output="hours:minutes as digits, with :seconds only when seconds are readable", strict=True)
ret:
3:26
